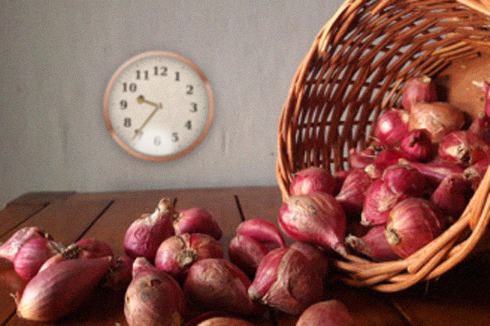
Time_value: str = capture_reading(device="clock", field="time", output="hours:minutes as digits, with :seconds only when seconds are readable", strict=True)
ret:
9:36
